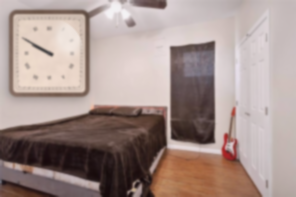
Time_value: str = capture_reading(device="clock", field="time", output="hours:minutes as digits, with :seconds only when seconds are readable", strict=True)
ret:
9:50
